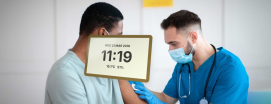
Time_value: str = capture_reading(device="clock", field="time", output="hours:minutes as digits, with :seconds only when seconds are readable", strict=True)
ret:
11:19
